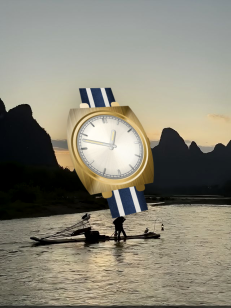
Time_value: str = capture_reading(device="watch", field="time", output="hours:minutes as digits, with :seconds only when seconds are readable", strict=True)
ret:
12:48
